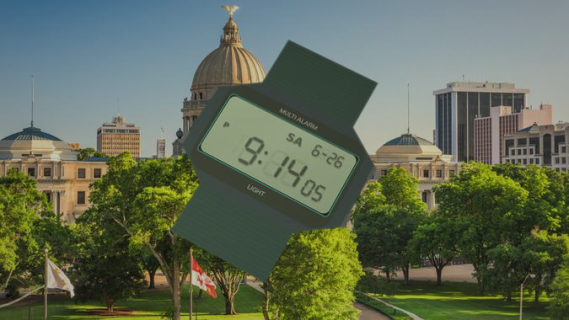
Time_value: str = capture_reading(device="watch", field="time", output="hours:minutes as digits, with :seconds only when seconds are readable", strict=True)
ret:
9:14:05
